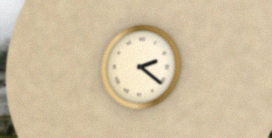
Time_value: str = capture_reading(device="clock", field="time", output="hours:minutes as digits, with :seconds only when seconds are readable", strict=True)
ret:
2:21
